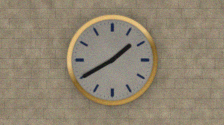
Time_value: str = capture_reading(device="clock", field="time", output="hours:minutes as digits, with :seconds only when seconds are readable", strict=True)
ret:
1:40
